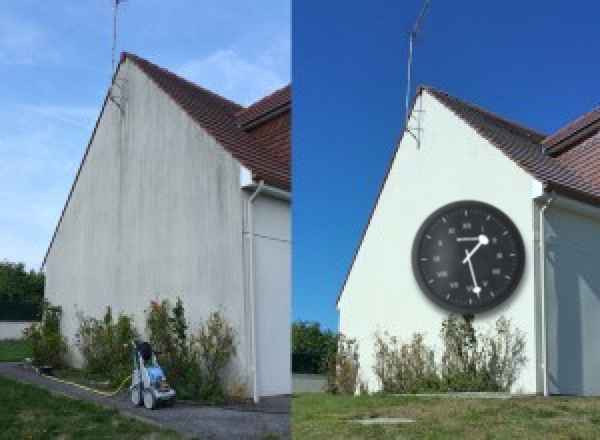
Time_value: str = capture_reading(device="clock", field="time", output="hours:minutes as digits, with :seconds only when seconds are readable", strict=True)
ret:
1:28
